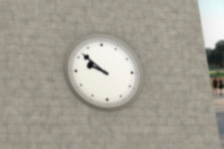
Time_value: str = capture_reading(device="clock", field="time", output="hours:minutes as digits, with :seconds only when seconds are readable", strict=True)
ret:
9:52
